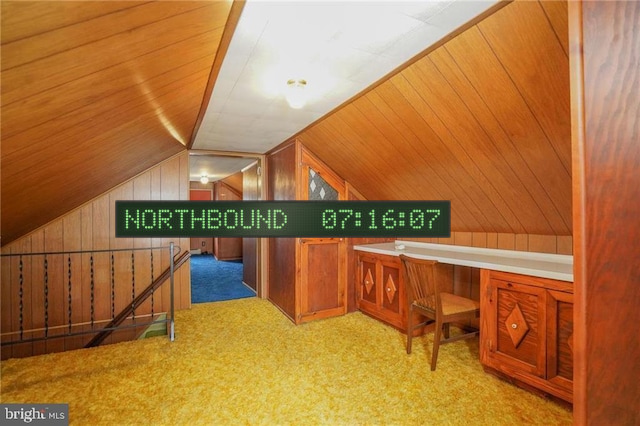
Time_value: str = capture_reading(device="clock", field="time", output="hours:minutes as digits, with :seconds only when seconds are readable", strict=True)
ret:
7:16:07
